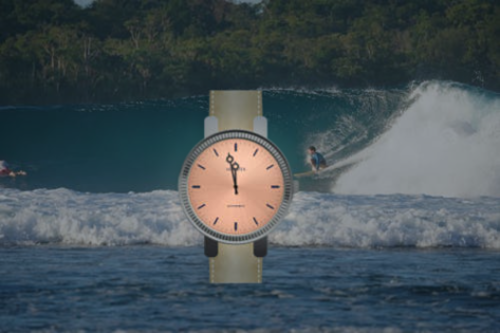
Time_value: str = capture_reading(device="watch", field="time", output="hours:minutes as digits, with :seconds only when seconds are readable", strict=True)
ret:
11:58
